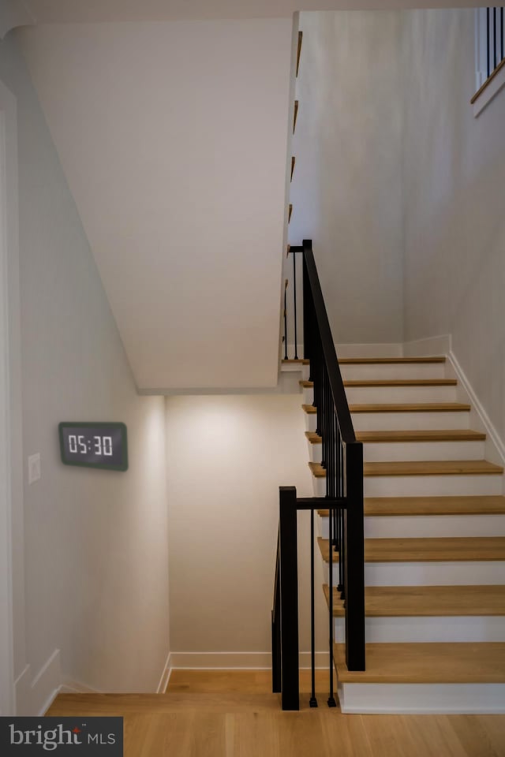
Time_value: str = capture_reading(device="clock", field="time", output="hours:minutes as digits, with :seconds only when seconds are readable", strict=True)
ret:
5:30
